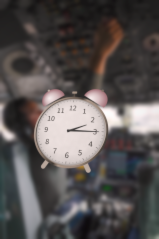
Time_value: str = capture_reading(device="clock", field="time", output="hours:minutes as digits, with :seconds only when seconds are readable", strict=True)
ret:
2:15
